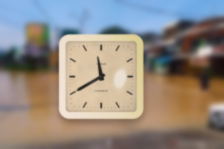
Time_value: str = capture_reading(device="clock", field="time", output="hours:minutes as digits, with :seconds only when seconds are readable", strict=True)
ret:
11:40
